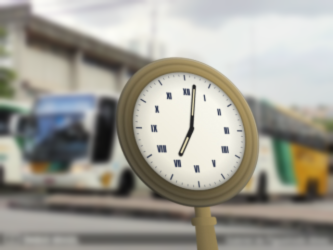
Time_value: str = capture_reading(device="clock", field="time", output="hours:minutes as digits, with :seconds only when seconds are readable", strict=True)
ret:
7:02
